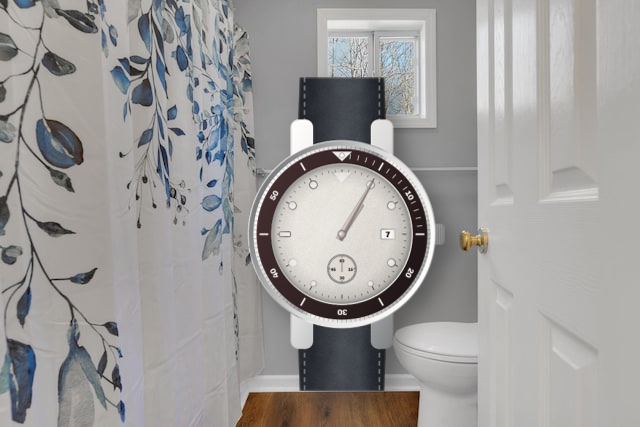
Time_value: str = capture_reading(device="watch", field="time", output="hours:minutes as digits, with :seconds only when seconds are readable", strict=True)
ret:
1:05
